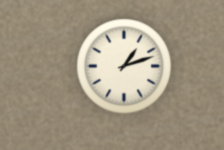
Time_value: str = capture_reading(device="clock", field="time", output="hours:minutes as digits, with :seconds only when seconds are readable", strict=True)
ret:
1:12
